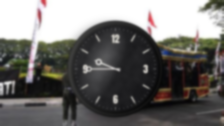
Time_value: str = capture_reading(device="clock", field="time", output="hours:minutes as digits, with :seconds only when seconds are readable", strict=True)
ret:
9:45
